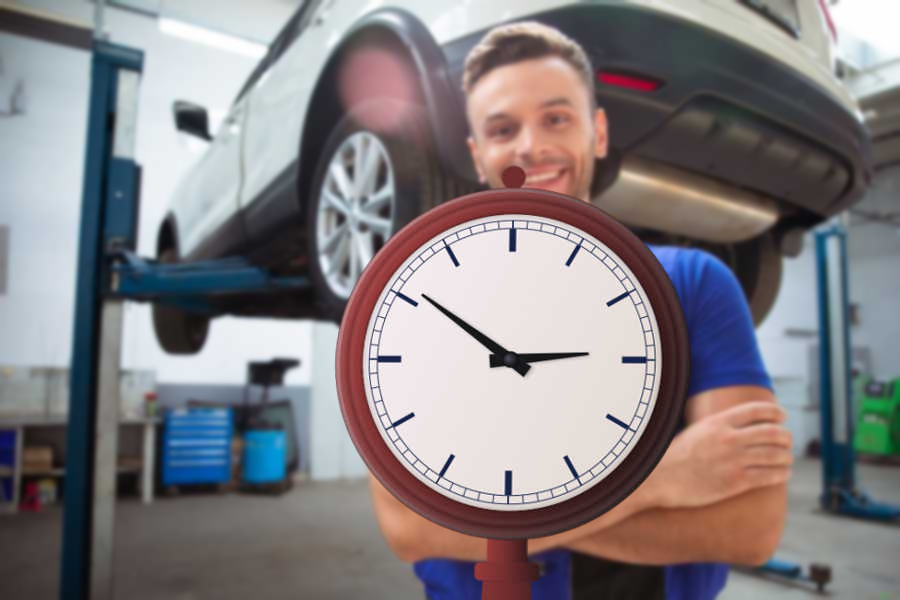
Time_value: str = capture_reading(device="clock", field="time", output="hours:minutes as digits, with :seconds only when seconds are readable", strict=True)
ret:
2:51
